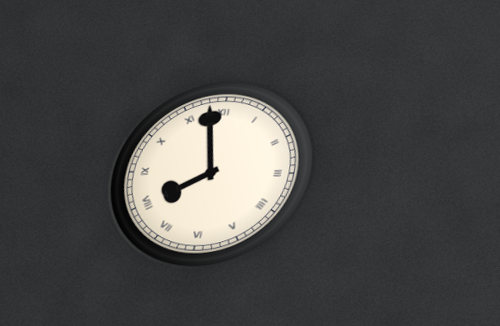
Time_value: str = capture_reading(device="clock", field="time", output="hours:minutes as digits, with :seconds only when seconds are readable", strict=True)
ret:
7:58
